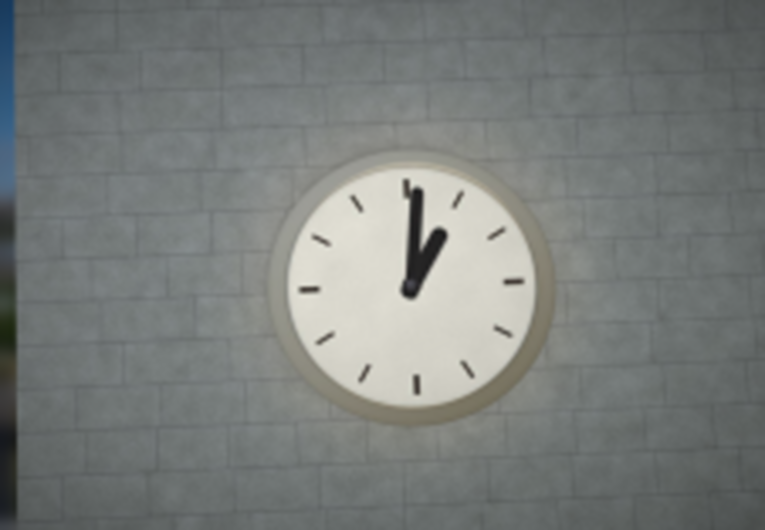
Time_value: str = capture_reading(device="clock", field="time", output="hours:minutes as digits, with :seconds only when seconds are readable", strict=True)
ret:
1:01
